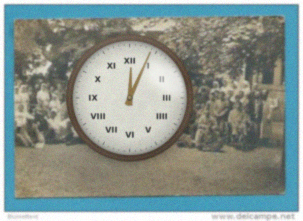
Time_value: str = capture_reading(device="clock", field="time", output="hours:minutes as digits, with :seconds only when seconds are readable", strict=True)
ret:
12:04
